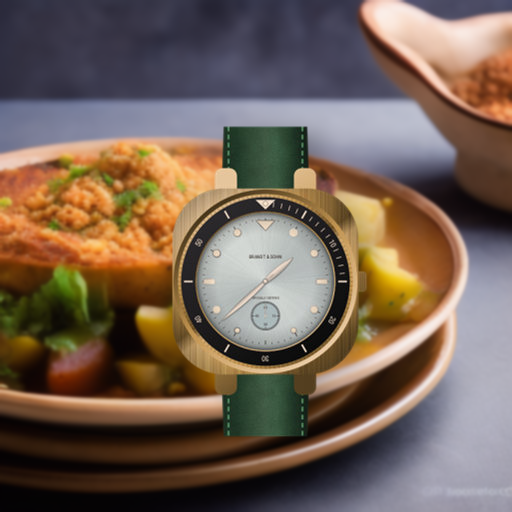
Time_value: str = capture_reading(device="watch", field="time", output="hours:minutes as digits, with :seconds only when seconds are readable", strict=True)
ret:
1:38
